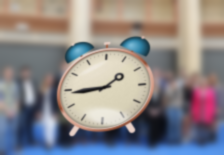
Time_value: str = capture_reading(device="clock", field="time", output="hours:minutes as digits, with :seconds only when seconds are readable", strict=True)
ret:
1:44
